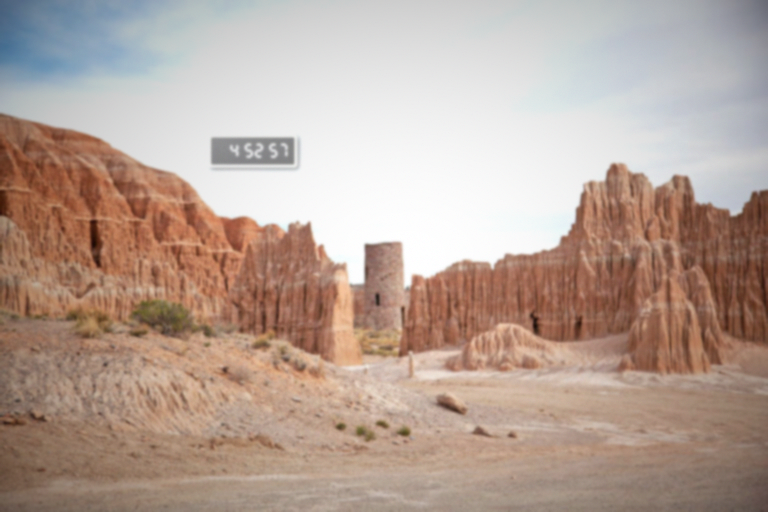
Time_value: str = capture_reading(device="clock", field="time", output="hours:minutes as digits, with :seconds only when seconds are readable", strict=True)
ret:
4:52:57
